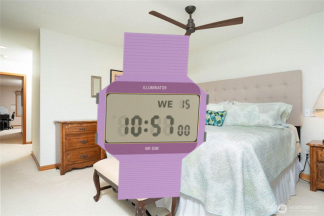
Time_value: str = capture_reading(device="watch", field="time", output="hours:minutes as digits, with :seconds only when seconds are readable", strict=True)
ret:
10:57:00
